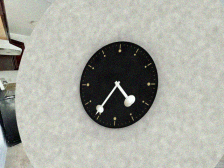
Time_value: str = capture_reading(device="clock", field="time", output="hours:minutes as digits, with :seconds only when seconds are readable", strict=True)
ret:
4:36
